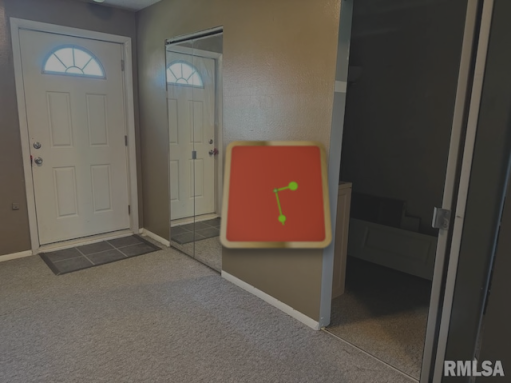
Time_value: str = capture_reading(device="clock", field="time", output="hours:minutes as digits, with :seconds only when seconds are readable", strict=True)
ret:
2:28
